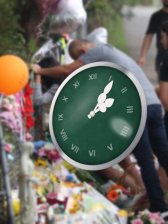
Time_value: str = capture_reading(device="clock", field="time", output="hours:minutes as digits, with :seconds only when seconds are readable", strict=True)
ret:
2:06
